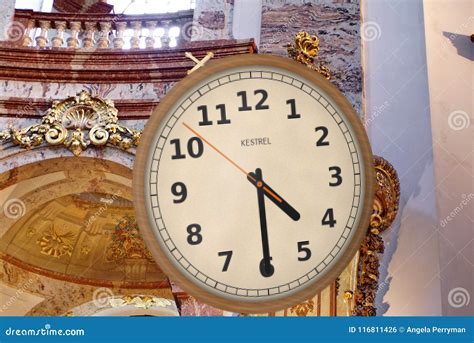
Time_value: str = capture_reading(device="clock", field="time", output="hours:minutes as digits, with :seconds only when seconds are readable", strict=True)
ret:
4:29:52
